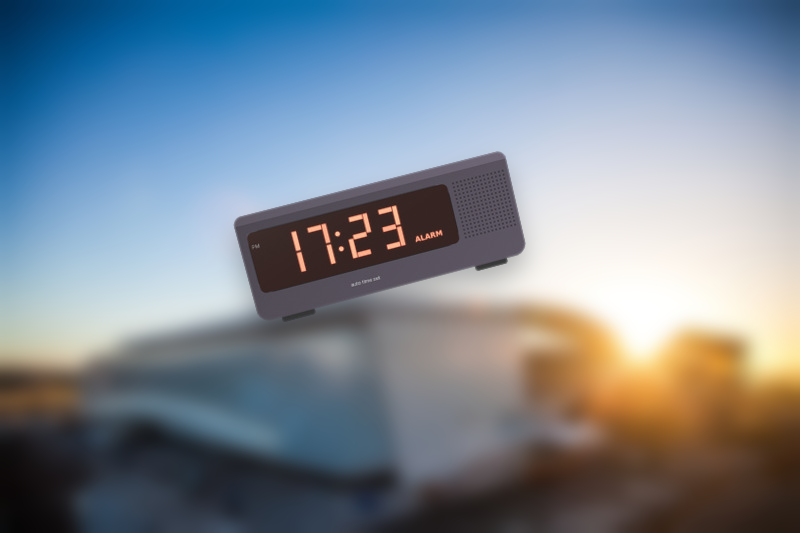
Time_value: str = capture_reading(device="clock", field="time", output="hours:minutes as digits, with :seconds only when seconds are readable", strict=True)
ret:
17:23
